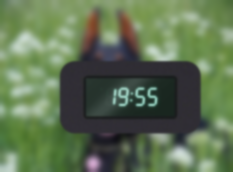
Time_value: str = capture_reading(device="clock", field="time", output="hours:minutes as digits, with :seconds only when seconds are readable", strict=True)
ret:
19:55
